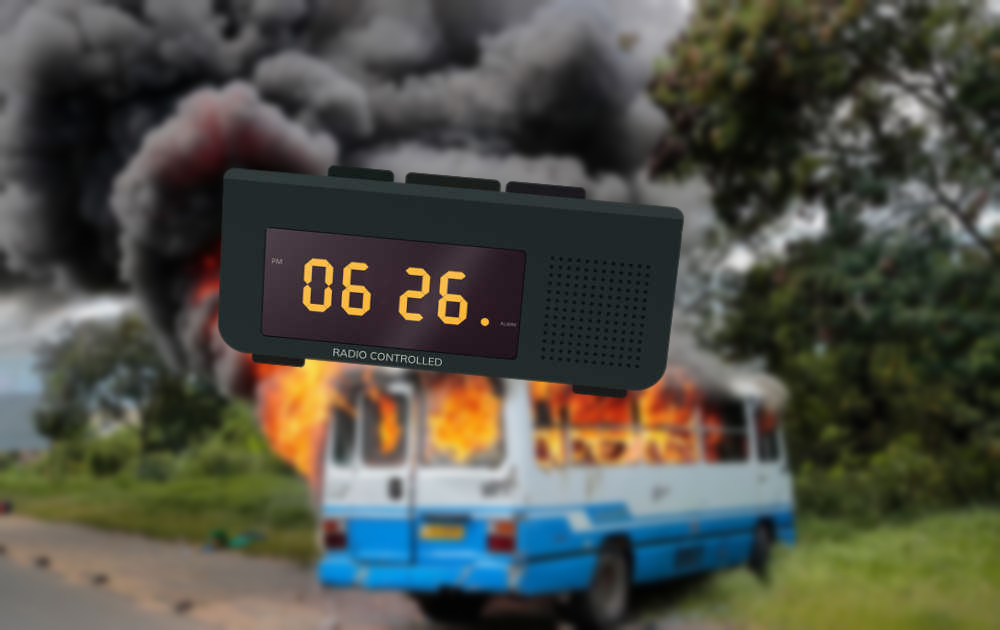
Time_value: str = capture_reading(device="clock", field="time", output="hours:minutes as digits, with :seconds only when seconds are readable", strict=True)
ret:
6:26
